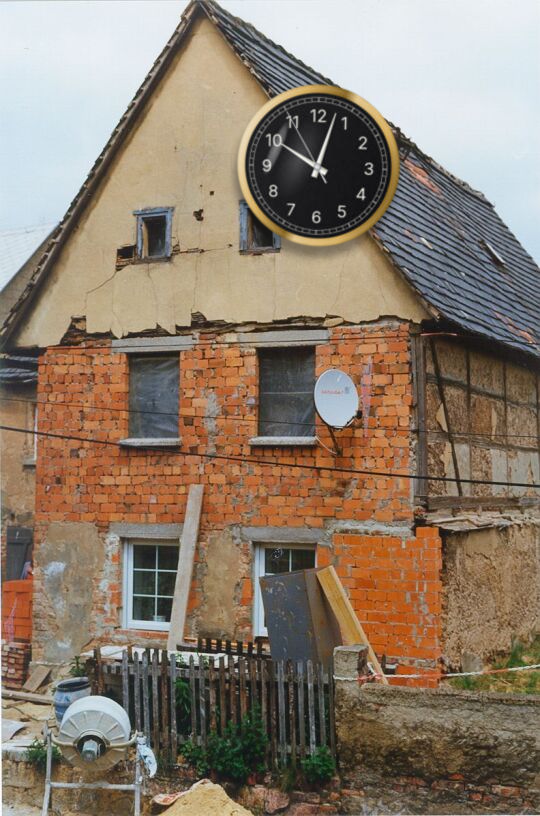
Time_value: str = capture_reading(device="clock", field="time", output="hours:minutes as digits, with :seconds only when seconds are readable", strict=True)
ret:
10:02:55
